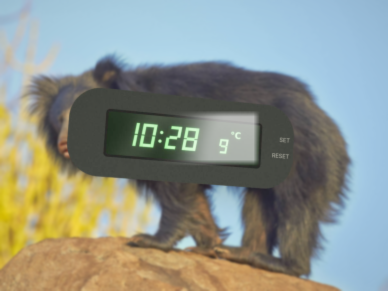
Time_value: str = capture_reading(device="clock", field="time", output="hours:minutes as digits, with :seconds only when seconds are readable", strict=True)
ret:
10:28
